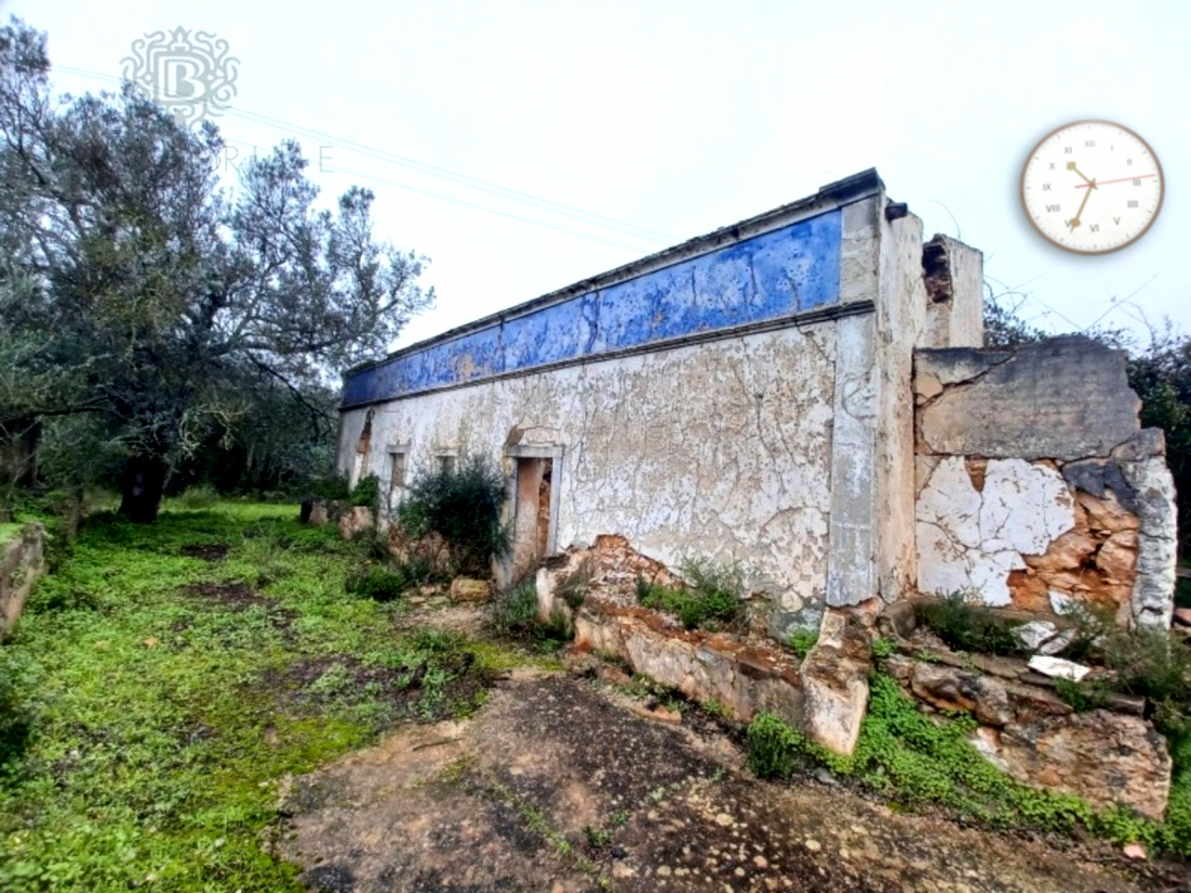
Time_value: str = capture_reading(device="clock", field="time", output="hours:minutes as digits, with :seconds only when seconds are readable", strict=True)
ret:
10:34:14
